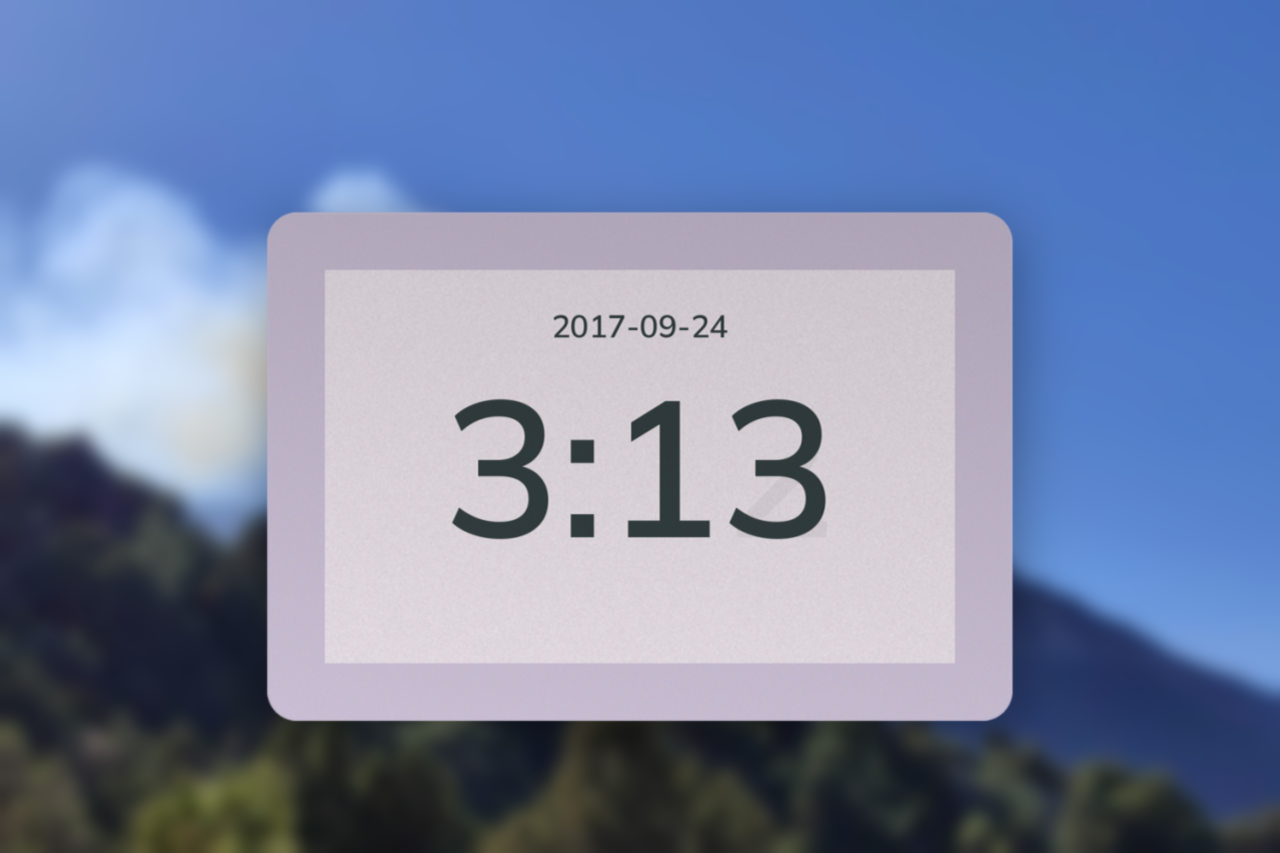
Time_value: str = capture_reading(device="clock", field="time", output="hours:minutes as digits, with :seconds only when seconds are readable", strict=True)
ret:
3:13
